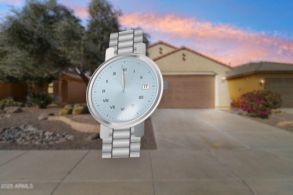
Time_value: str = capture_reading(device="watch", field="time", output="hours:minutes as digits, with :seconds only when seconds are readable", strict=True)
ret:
11:59
